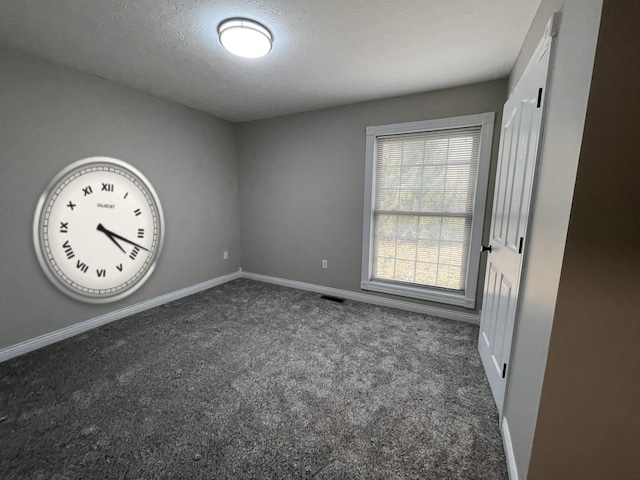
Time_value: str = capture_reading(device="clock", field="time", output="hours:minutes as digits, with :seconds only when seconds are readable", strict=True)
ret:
4:18
